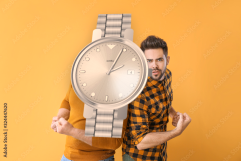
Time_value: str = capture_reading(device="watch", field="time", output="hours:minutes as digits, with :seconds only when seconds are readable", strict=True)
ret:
2:04
